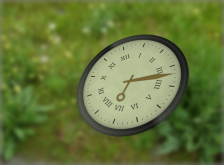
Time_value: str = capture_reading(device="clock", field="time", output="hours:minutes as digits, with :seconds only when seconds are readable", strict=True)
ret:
7:17
